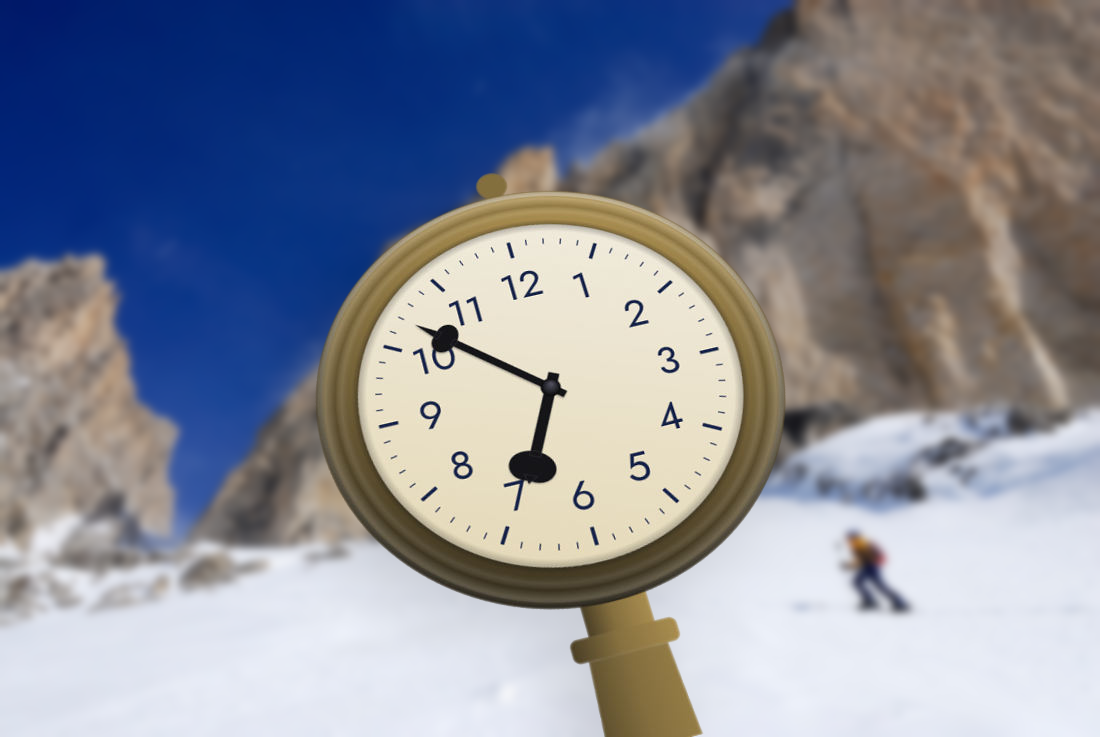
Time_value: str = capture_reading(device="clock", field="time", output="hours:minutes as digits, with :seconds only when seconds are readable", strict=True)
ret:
6:52
